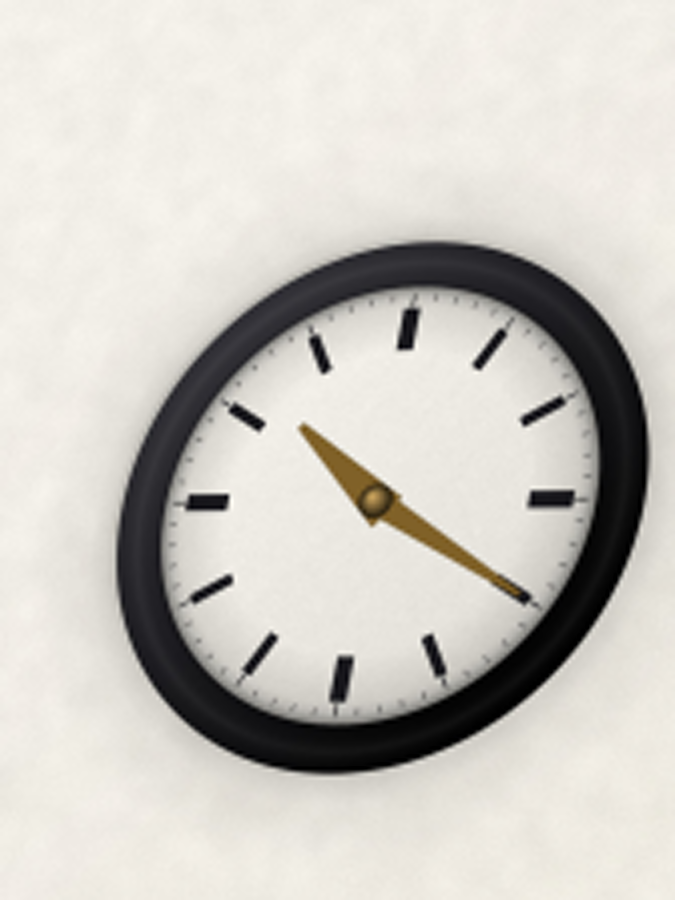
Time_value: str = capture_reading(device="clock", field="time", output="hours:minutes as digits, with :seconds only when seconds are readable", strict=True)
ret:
10:20
